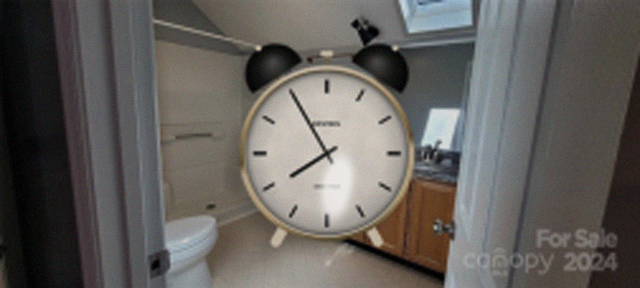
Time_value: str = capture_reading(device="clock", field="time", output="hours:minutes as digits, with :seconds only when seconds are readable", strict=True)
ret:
7:55
